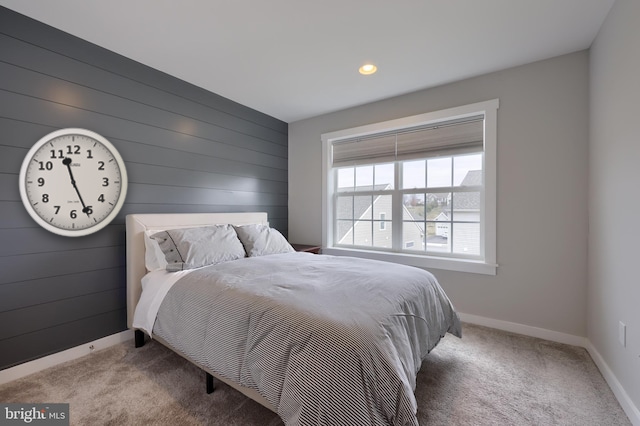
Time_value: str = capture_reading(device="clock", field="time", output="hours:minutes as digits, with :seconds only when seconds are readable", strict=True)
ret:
11:26
